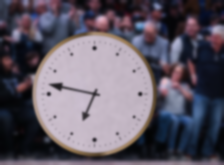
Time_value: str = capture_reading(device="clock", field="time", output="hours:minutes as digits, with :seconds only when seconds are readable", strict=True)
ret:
6:47
